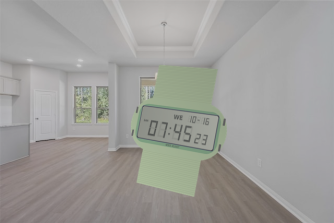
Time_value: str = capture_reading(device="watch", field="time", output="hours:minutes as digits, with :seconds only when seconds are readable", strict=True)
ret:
7:45:23
